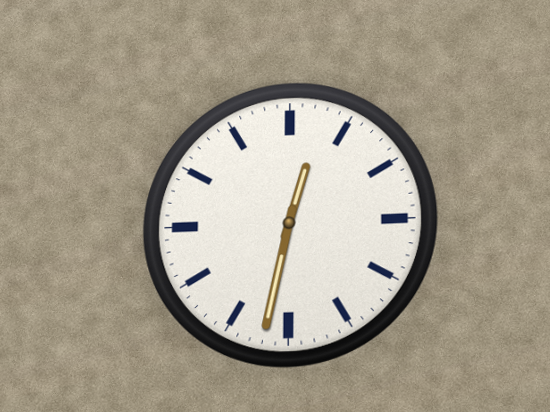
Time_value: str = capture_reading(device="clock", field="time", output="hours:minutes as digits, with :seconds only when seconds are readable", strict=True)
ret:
12:32
